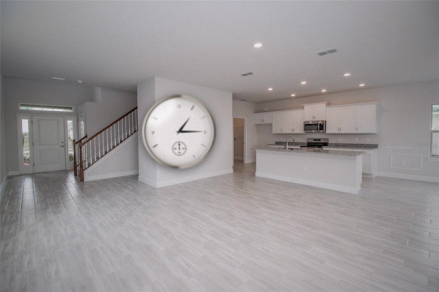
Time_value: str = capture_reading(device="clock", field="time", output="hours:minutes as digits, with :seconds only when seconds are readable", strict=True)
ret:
1:15
